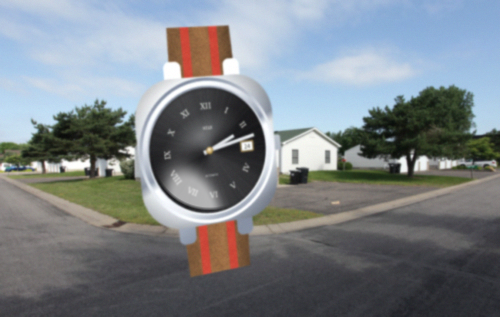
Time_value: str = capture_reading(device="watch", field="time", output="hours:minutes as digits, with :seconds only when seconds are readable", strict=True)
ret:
2:13
